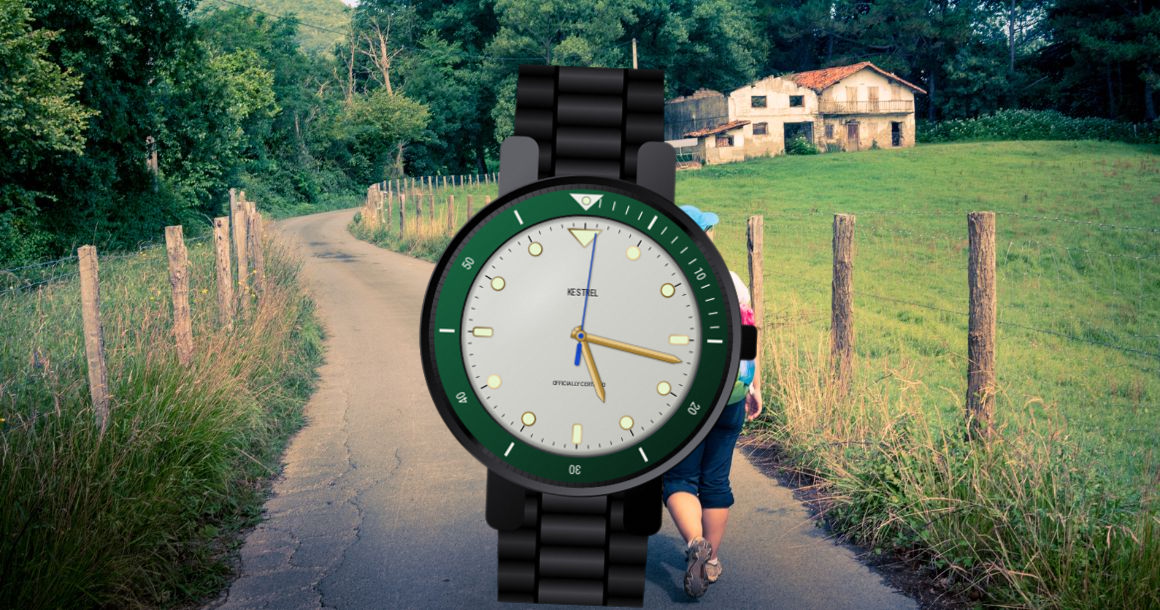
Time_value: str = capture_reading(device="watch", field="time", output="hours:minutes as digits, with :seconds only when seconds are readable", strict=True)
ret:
5:17:01
